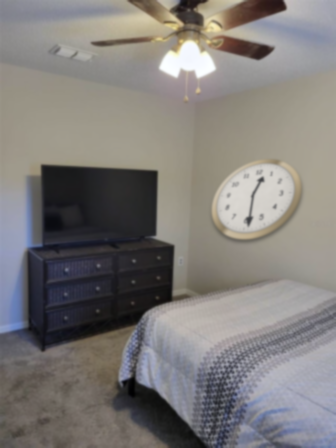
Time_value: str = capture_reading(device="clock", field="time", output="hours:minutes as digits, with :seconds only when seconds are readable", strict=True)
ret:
12:29
